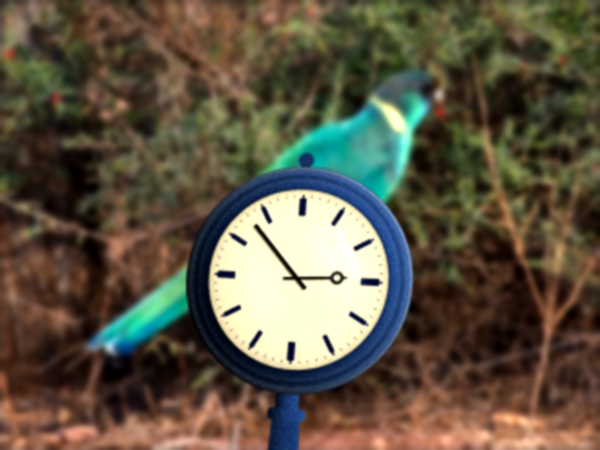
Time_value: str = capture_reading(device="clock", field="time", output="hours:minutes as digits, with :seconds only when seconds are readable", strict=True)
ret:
2:53
